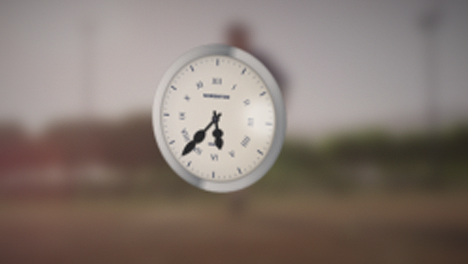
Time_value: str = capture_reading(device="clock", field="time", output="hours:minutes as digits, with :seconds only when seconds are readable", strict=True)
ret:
5:37
